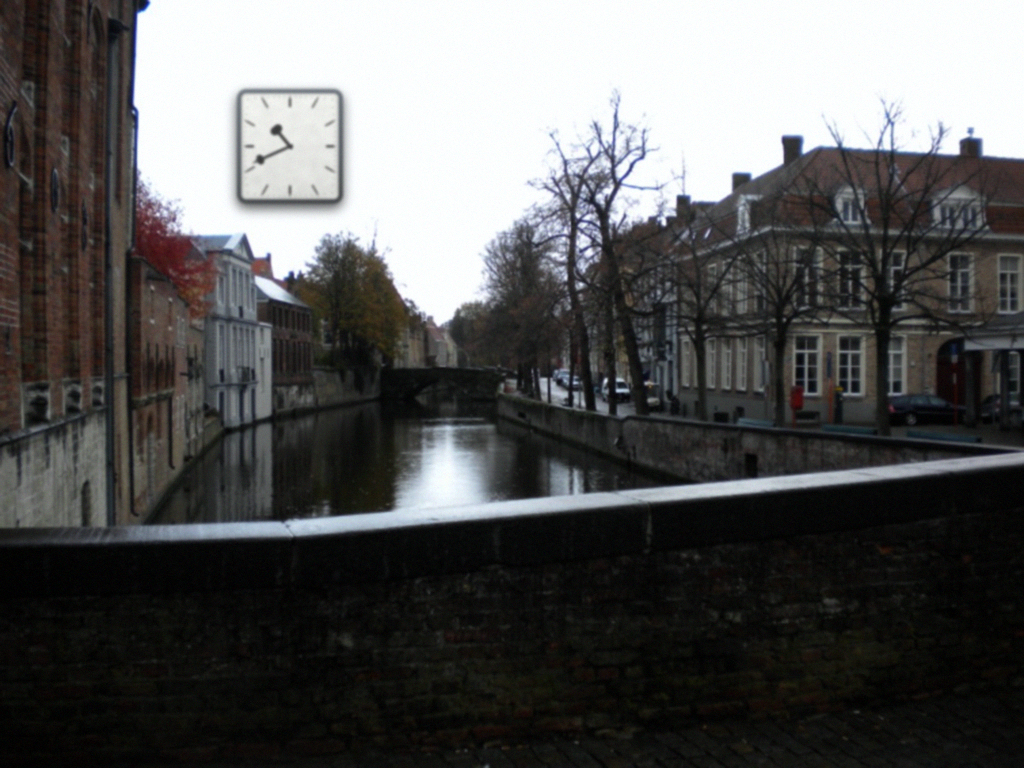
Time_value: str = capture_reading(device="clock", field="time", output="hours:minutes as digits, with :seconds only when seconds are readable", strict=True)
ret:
10:41
